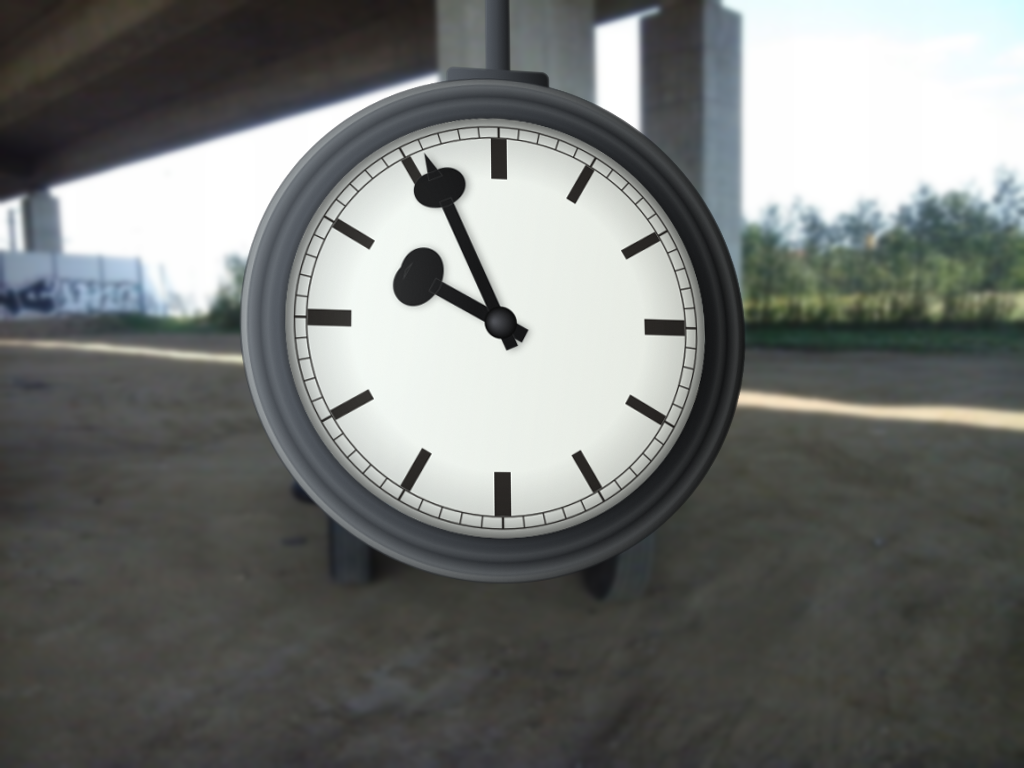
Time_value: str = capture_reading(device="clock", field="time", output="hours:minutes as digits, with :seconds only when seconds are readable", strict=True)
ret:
9:56
